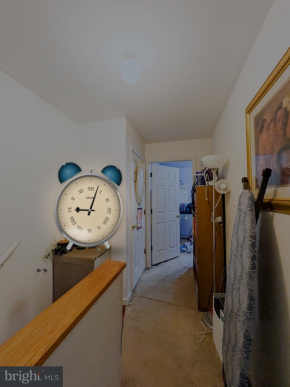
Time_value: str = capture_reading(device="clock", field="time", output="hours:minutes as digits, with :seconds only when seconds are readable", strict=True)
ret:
9:03
